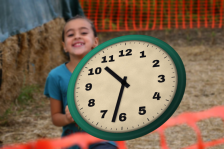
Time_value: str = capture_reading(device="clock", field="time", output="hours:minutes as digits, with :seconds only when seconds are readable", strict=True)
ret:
10:32
